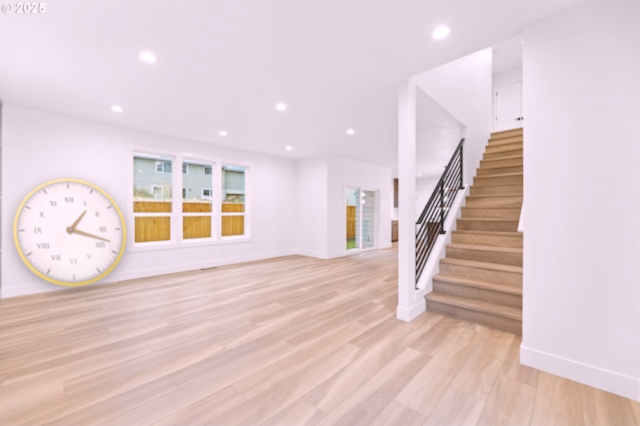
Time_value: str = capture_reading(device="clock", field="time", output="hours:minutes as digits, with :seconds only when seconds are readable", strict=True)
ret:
1:18
